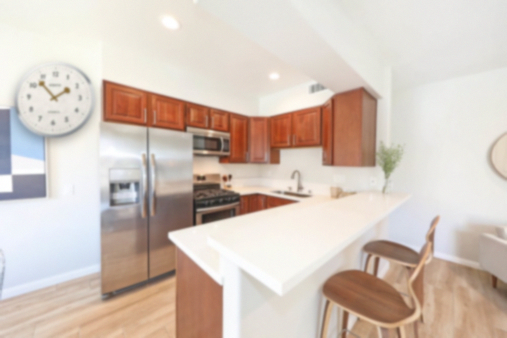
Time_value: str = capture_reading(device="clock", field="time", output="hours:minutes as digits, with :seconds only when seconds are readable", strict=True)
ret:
1:53
